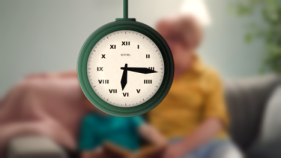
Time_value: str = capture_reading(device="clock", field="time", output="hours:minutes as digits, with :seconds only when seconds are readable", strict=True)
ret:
6:16
